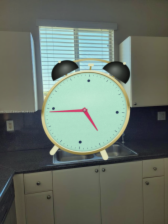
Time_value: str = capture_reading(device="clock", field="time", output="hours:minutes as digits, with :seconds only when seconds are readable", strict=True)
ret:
4:44
